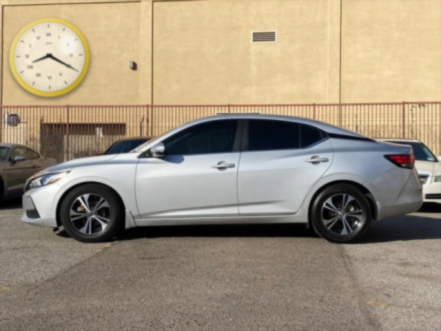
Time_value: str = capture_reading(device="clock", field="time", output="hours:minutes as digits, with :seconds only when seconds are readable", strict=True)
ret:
8:20
